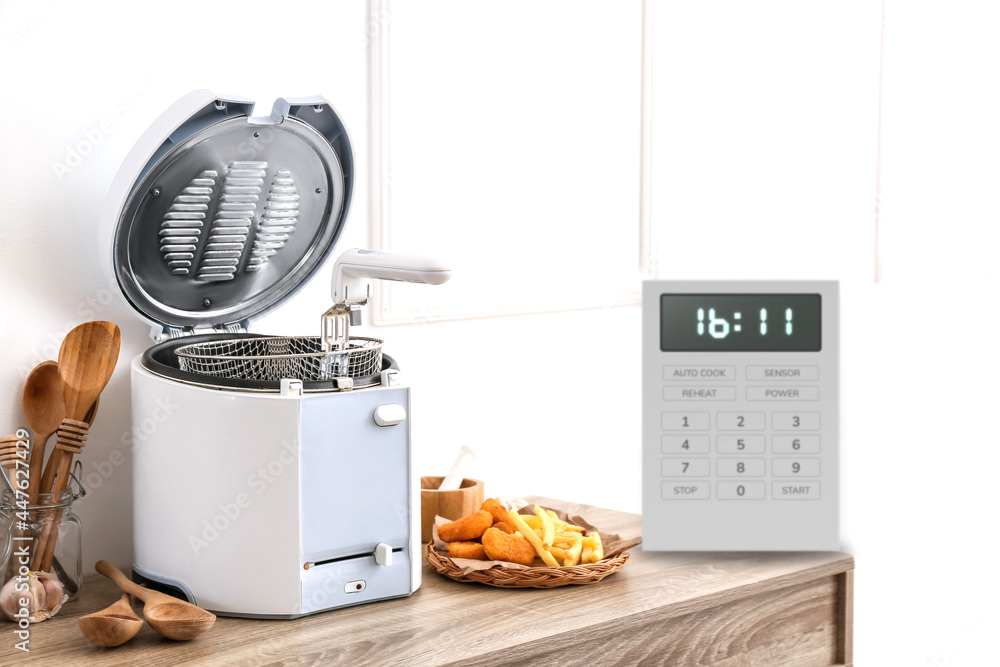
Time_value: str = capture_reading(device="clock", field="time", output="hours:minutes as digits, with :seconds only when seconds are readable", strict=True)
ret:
16:11
